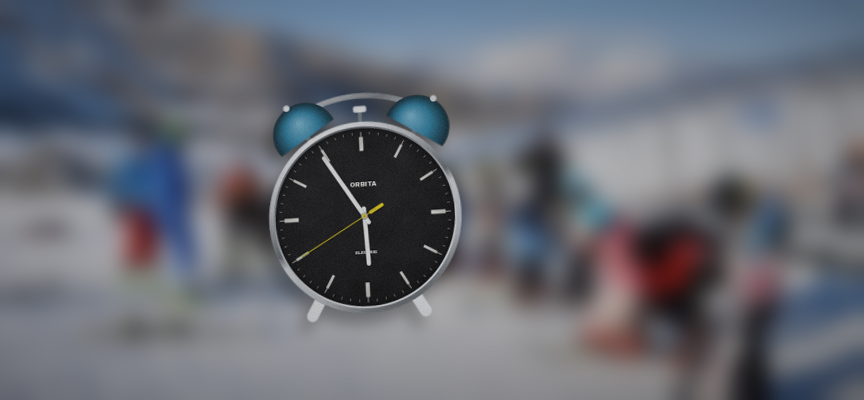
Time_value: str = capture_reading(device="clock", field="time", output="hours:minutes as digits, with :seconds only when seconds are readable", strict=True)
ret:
5:54:40
